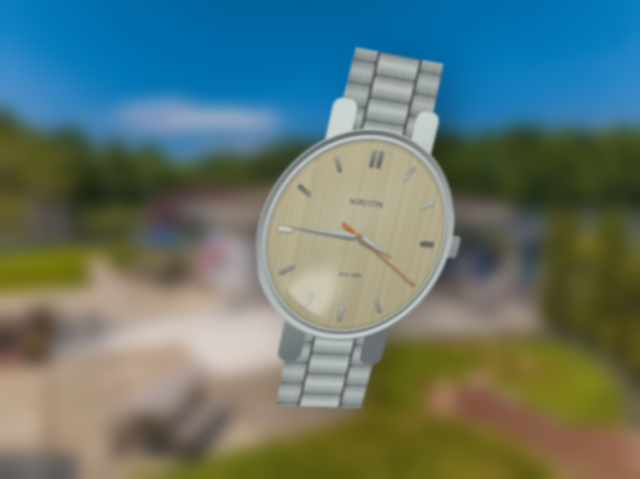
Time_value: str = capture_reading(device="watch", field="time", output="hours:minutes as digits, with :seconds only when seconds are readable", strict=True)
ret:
3:45:20
